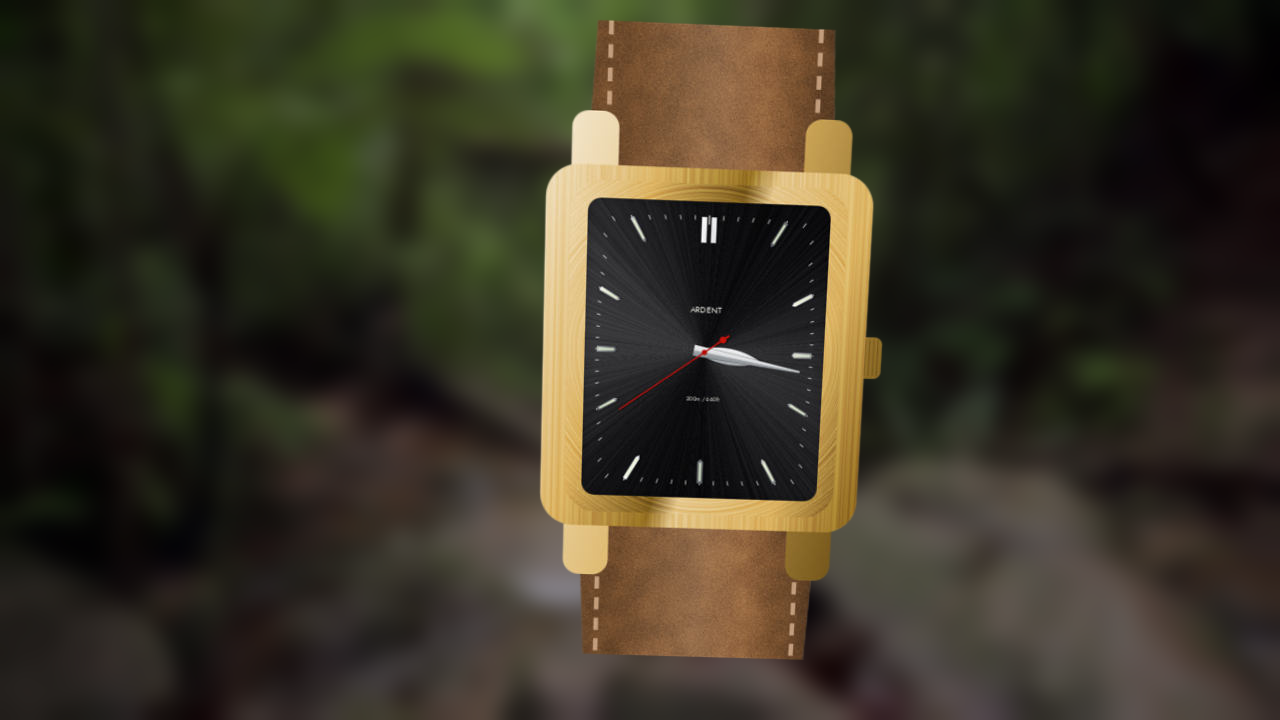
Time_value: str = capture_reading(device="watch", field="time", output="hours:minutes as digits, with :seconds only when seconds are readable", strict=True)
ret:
3:16:39
